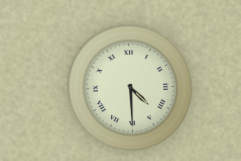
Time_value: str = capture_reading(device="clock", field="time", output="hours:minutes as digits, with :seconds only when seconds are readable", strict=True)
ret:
4:30
